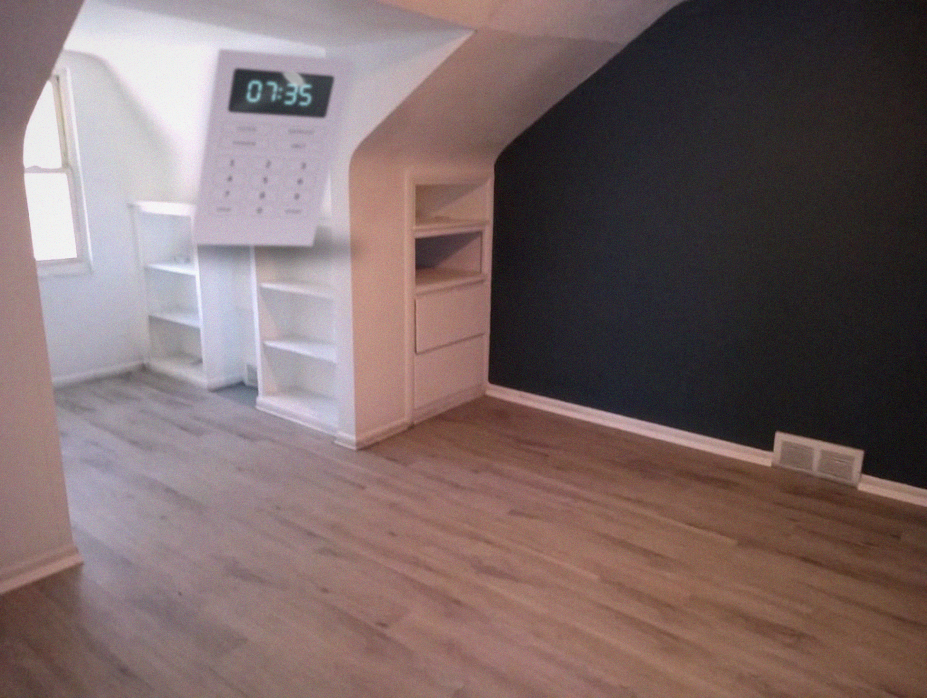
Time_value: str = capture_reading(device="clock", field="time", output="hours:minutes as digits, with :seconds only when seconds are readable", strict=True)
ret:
7:35
